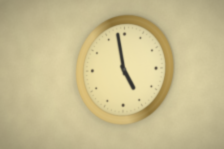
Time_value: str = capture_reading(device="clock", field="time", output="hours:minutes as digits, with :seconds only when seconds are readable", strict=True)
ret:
4:58
